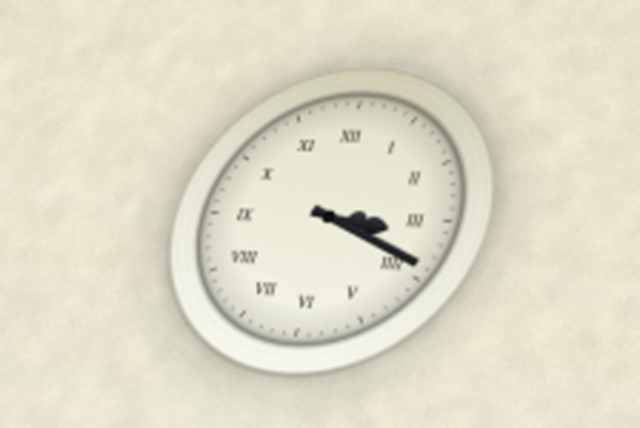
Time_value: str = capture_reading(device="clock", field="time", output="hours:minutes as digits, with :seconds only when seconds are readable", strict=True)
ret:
3:19
